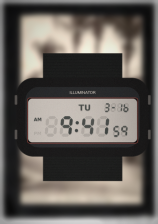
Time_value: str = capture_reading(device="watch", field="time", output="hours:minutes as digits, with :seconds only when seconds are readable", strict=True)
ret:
9:41:59
